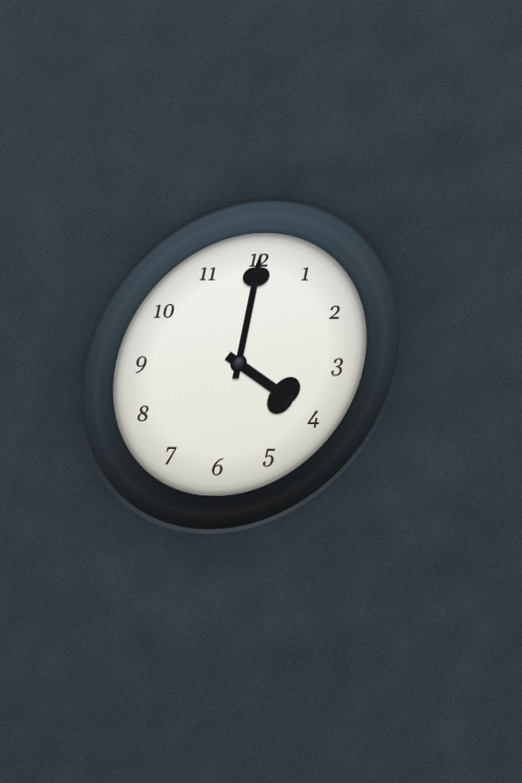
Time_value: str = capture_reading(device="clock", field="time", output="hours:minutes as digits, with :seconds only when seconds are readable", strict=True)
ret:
4:00
